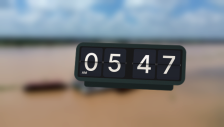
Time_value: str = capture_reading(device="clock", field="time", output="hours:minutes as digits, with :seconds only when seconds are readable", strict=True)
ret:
5:47
